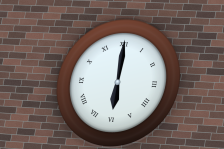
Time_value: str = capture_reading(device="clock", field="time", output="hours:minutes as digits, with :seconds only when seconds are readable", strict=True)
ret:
6:00
